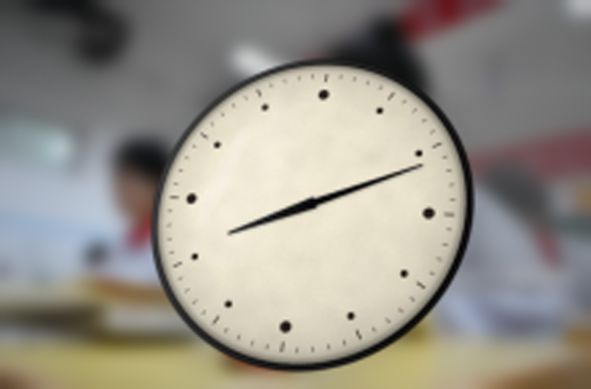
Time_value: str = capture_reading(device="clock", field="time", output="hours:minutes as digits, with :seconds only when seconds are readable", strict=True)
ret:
8:11
